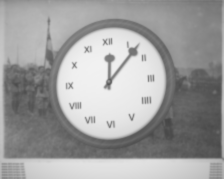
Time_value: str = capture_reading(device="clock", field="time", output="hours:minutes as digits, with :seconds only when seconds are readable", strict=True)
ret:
12:07
